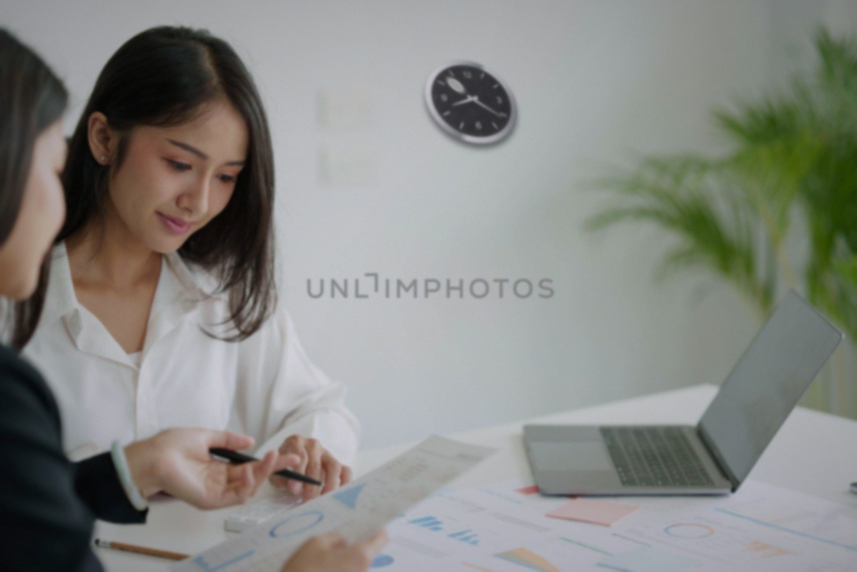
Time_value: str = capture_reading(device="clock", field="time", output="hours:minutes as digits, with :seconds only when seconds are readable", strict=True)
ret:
8:21
